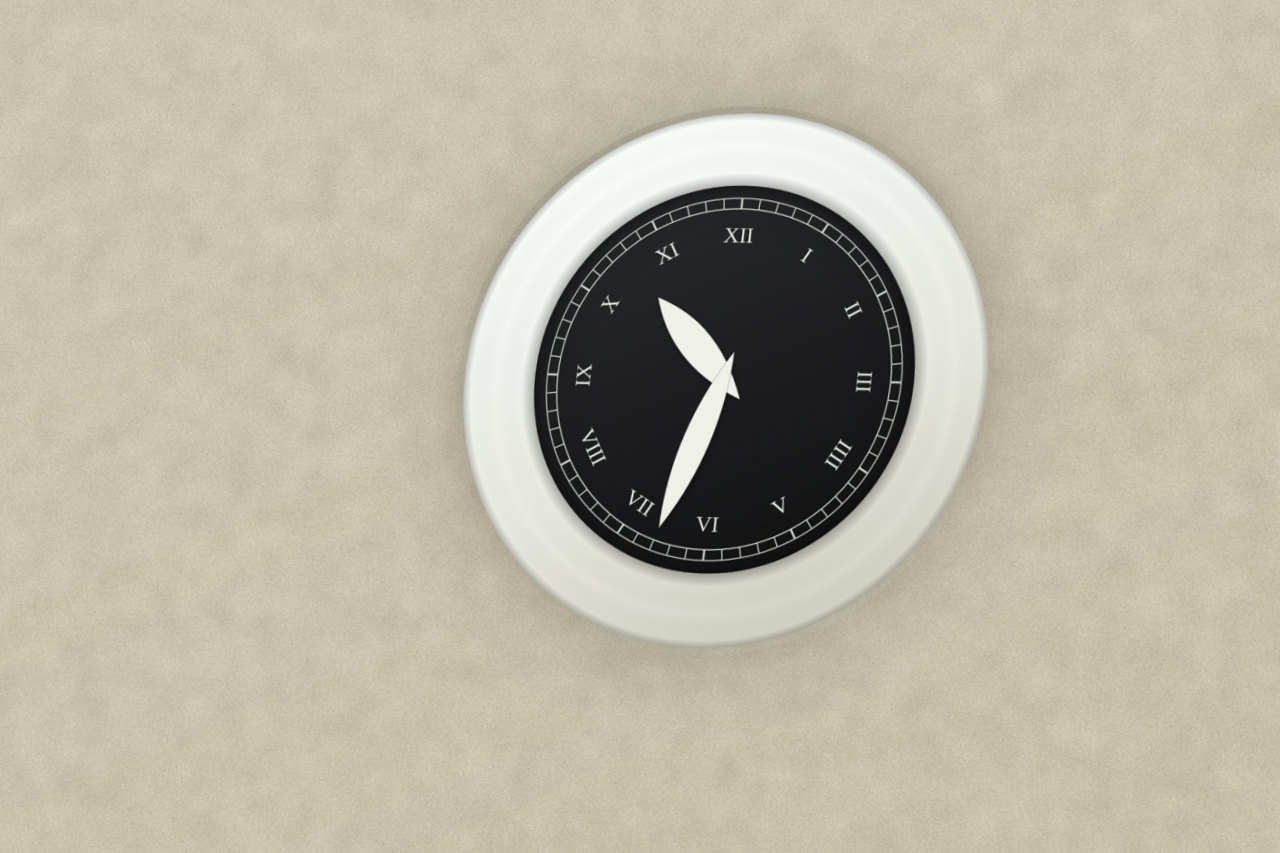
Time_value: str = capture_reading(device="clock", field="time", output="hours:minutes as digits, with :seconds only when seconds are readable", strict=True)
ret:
10:33
